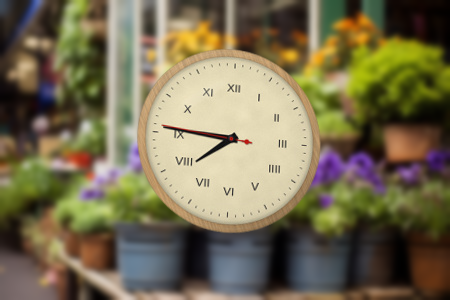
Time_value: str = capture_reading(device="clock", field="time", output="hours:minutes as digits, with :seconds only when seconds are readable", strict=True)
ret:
7:45:46
